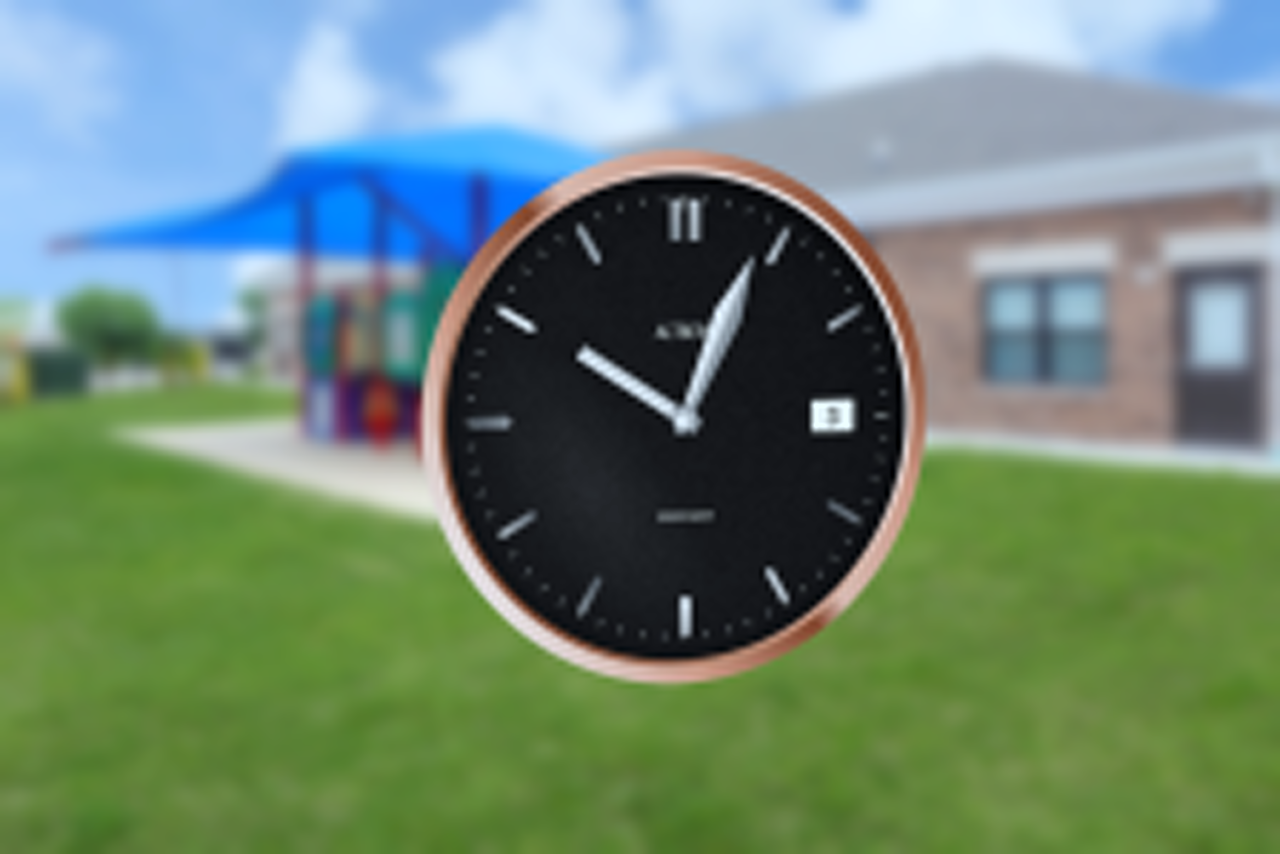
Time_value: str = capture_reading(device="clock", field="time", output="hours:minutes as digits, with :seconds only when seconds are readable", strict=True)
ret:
10:04
